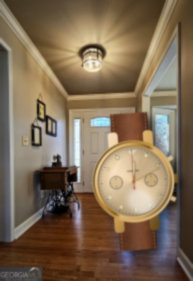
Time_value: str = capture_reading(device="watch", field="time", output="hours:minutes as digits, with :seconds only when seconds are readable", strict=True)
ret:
12:11
